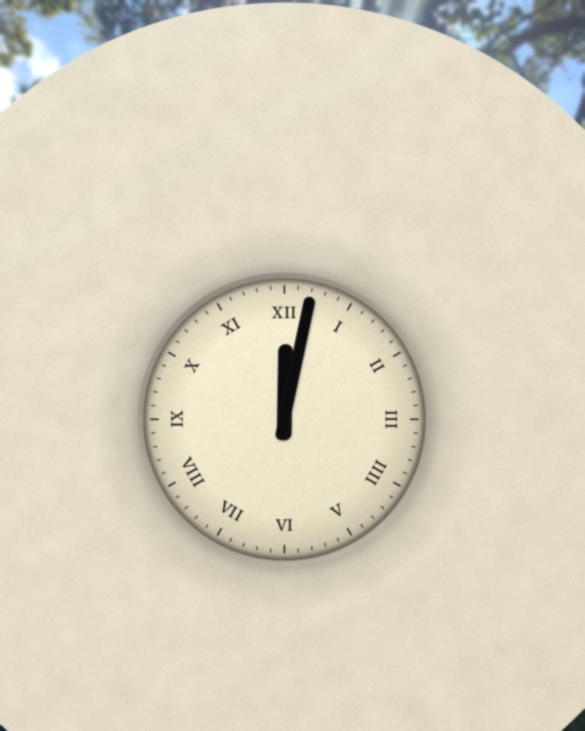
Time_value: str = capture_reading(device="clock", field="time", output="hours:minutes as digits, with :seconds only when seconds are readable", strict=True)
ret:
12:02
